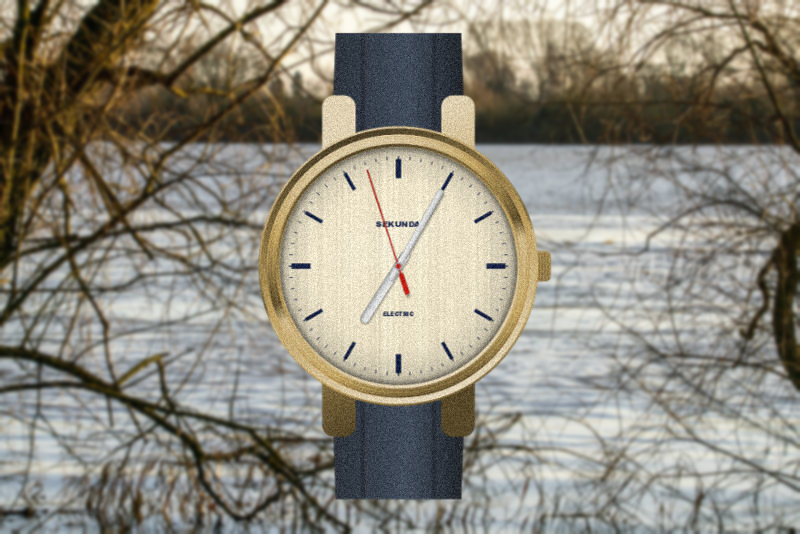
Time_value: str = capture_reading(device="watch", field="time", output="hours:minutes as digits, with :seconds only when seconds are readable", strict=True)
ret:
7:04:57
